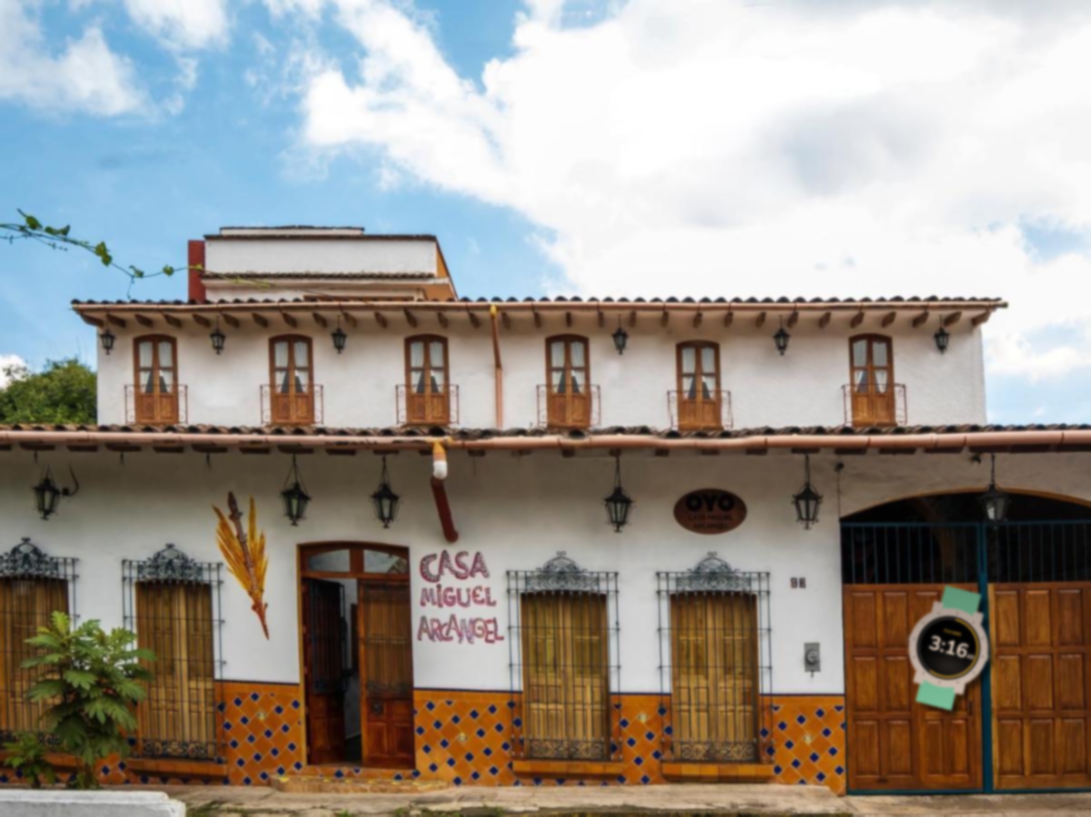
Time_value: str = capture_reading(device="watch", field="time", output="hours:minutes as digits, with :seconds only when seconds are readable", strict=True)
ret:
3:16
